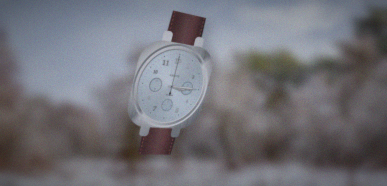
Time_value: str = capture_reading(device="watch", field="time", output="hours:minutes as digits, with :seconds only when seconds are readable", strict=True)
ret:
3:15
